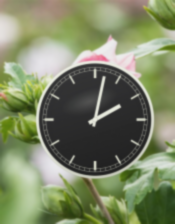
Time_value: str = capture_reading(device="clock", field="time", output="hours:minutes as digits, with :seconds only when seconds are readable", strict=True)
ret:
2:02
